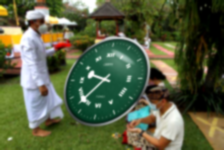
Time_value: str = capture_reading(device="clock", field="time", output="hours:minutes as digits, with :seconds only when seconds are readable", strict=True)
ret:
9:37
